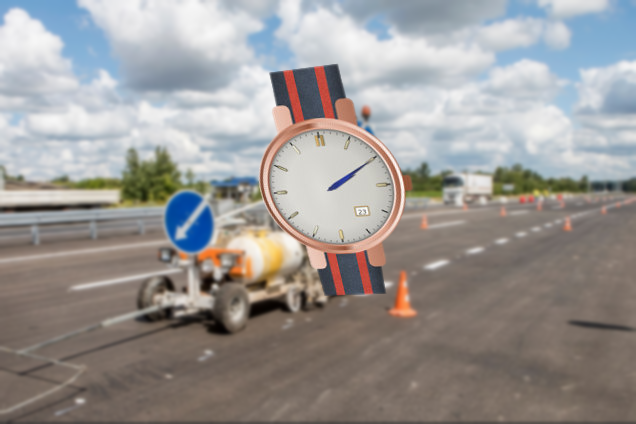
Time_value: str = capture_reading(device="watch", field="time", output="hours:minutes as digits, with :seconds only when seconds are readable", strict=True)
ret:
2:10
